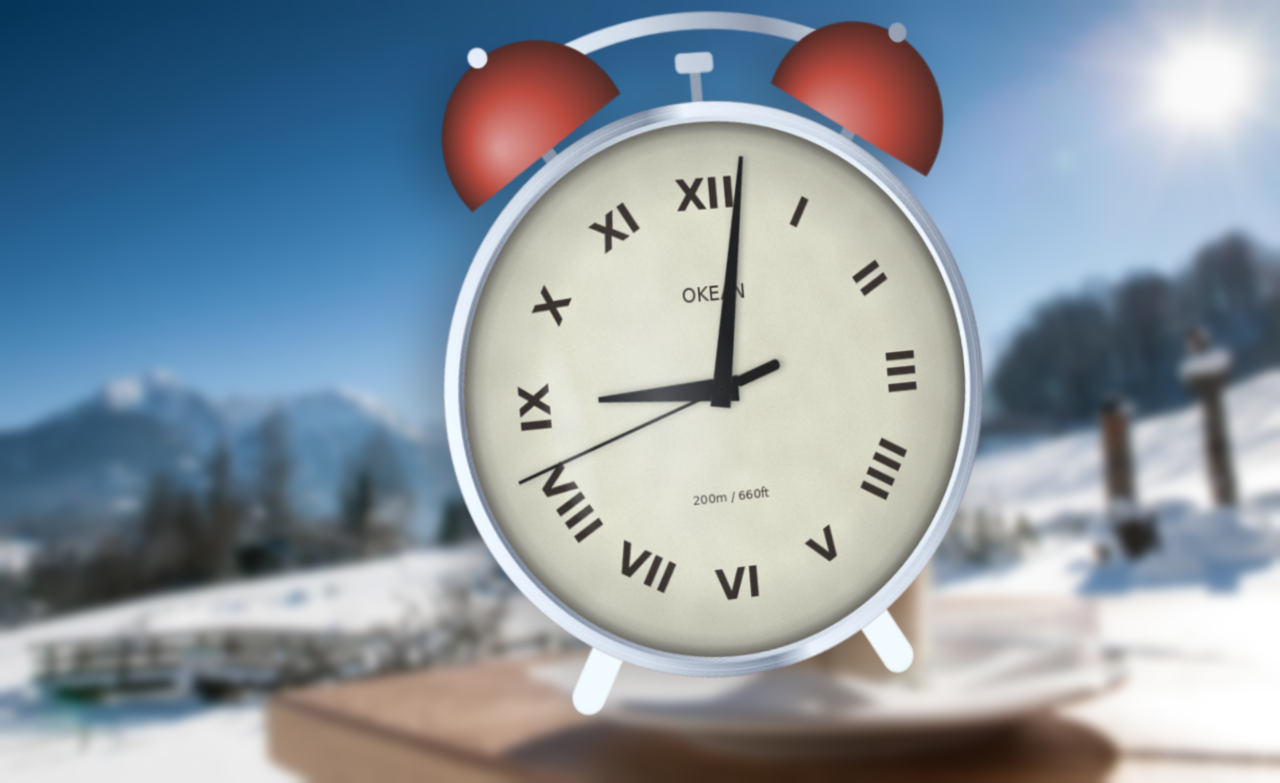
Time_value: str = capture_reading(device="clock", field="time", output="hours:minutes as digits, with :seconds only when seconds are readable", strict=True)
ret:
9:01:42
